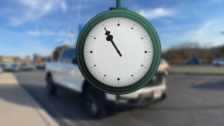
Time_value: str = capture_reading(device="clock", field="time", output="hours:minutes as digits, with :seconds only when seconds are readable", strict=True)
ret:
10:55
